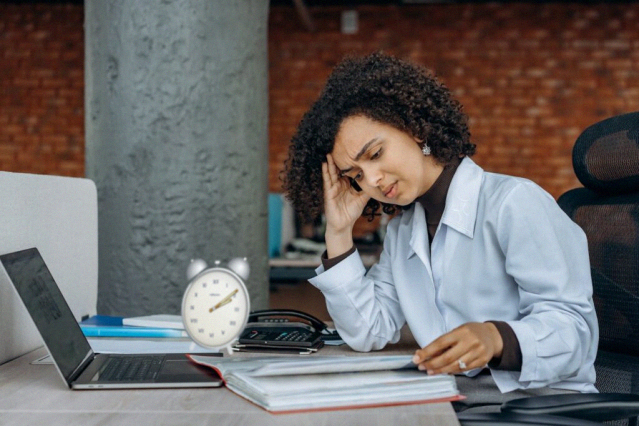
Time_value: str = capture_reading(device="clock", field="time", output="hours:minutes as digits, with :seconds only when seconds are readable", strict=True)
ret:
2:09
